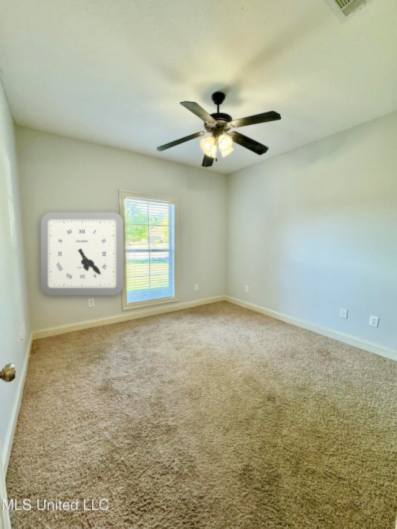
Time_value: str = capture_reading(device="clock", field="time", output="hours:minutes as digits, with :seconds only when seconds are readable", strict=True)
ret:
5:23
